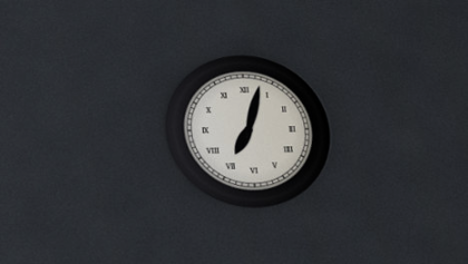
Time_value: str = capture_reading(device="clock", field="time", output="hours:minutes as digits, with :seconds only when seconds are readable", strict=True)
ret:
7:03
